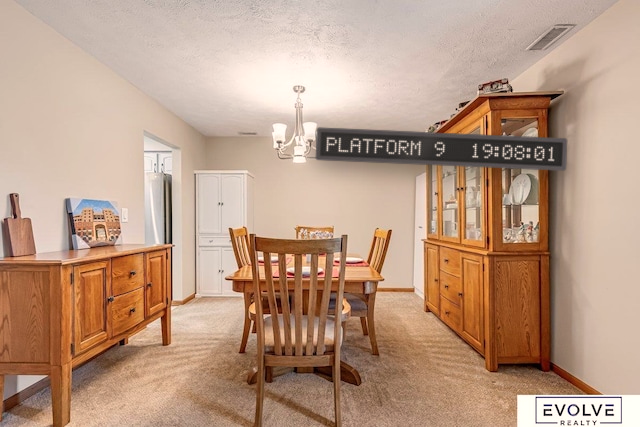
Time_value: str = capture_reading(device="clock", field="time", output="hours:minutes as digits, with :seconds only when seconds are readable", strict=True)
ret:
19:08:01
